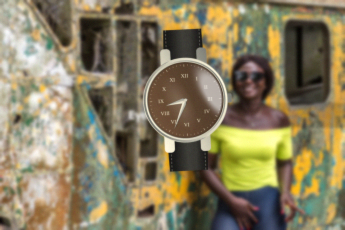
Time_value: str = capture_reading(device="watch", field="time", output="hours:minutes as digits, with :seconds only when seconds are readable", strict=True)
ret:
8:34
